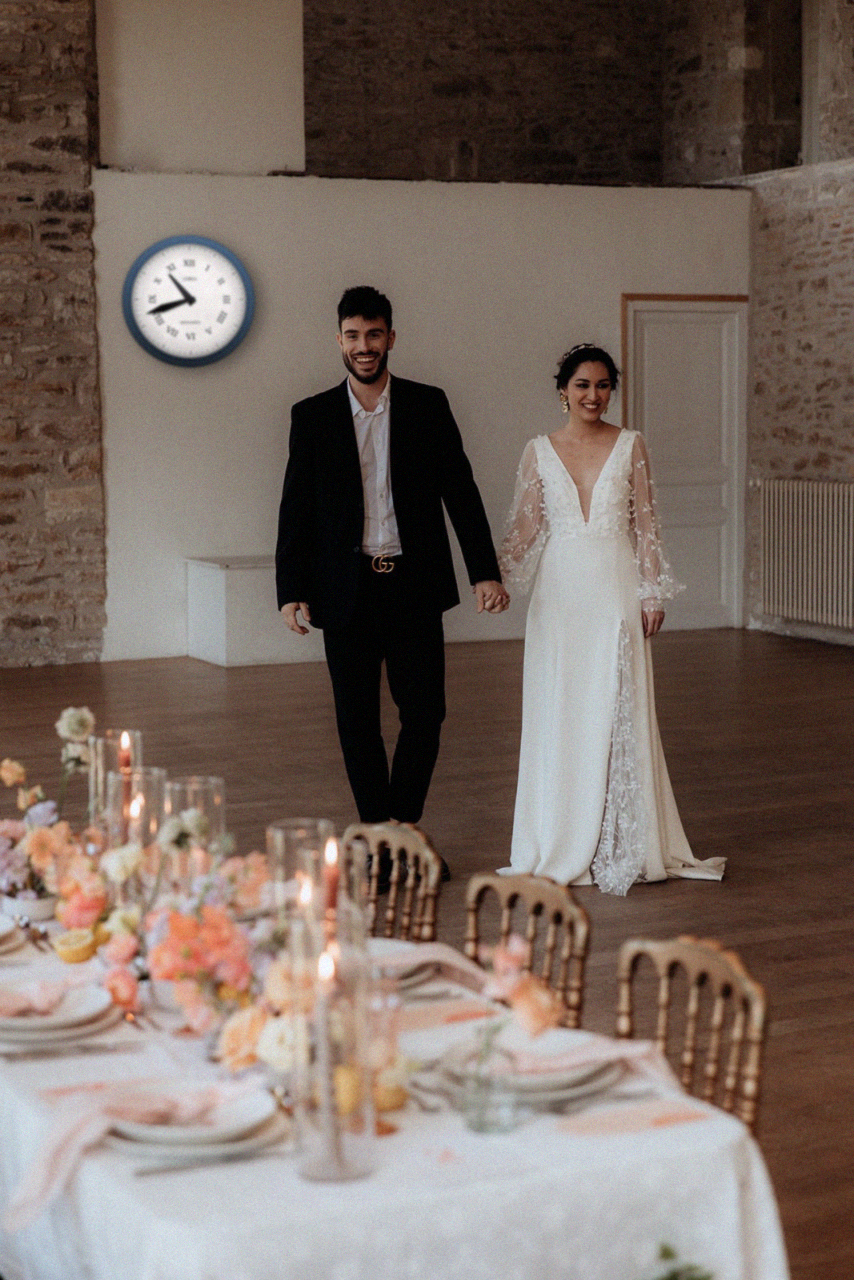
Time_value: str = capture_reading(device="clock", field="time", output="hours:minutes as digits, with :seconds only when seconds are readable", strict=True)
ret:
10:42
